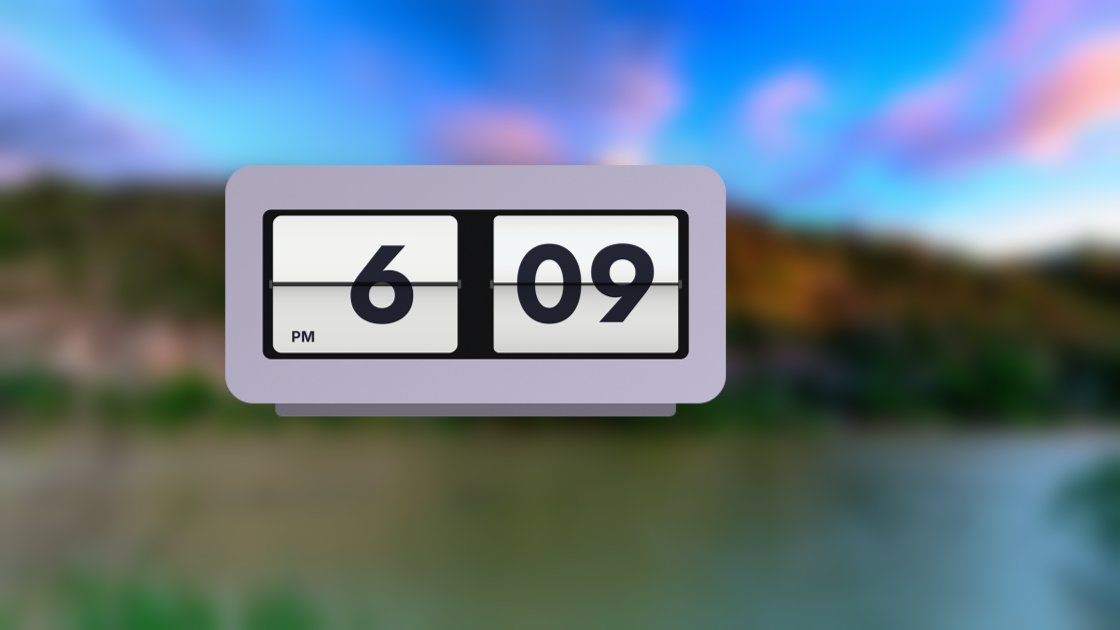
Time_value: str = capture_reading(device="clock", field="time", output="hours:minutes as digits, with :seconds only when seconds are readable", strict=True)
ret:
6:09
